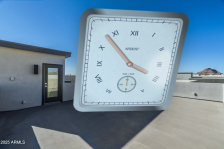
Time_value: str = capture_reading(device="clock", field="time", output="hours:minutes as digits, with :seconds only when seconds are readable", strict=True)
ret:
3:53
